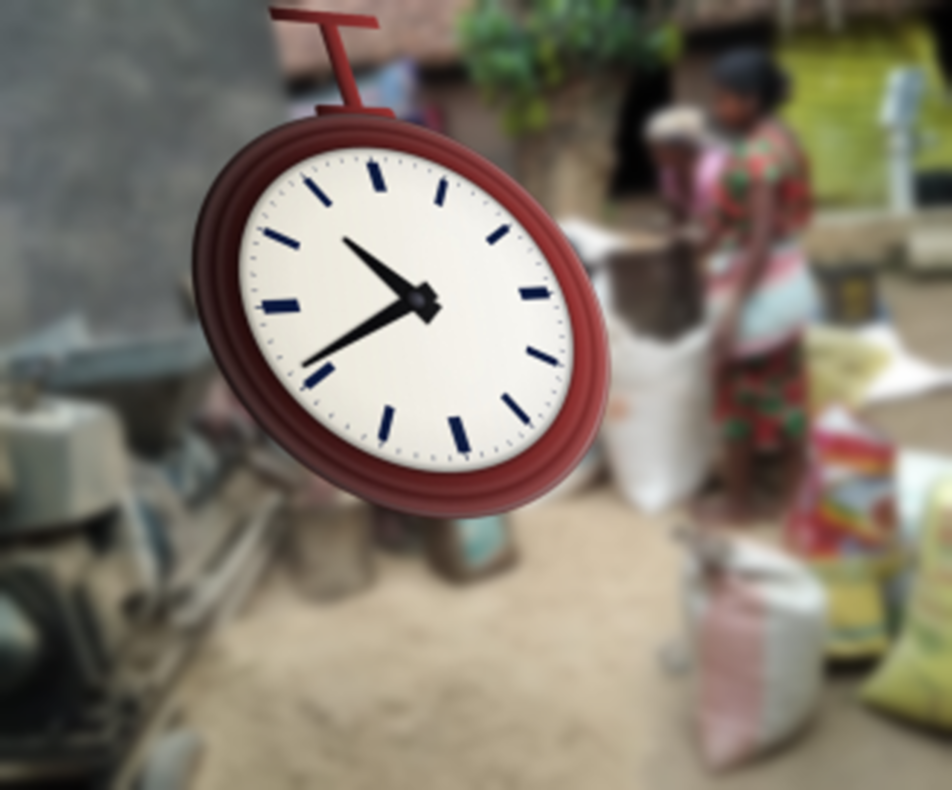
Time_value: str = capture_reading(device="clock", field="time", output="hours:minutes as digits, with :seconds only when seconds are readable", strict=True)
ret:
10:41
